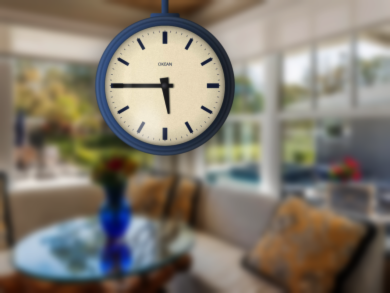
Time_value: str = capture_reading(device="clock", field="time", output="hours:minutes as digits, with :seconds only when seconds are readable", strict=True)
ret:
5:45
